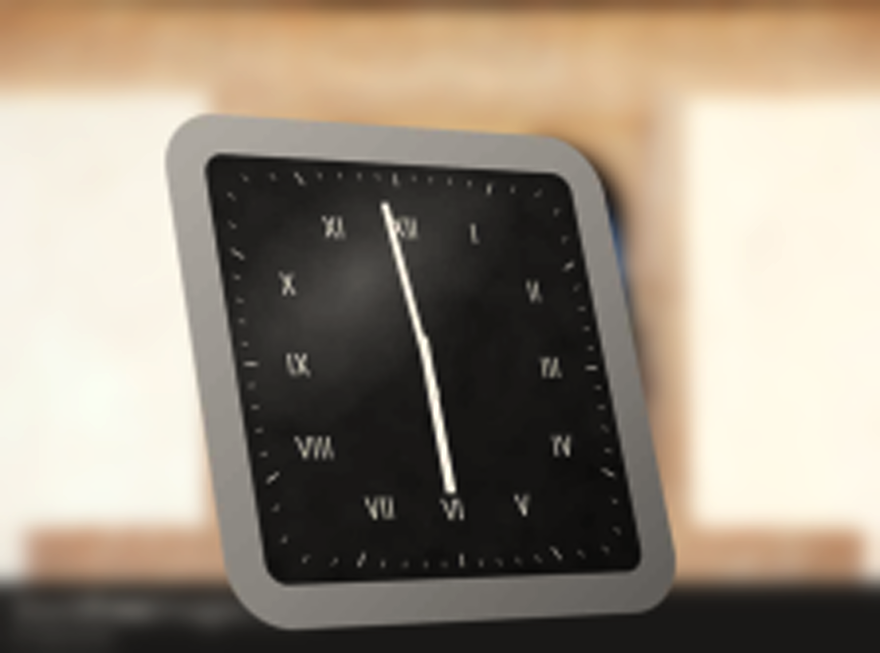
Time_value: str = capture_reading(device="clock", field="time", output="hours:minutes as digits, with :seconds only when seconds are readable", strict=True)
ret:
5:59
